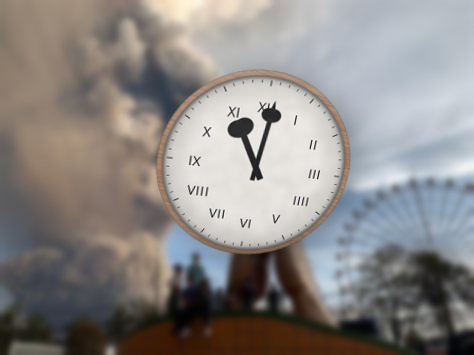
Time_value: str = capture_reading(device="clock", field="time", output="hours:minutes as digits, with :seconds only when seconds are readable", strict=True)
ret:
11:01
